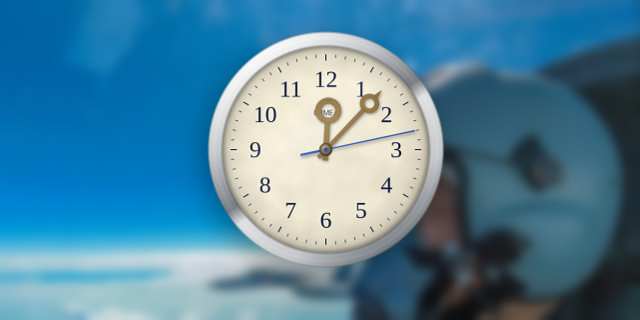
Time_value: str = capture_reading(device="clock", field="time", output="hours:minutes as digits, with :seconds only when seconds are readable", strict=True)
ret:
12:07:13
